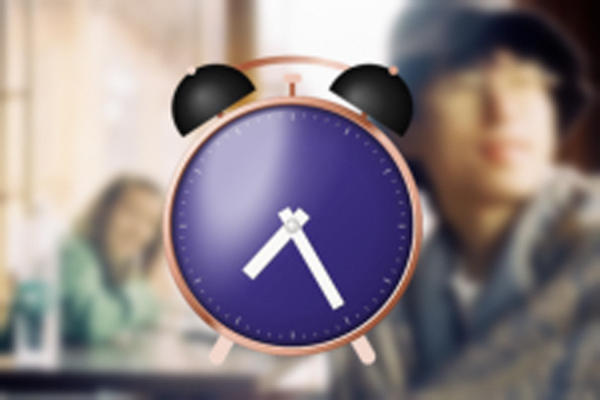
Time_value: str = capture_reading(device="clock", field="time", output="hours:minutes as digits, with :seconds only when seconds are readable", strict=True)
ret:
7:25
